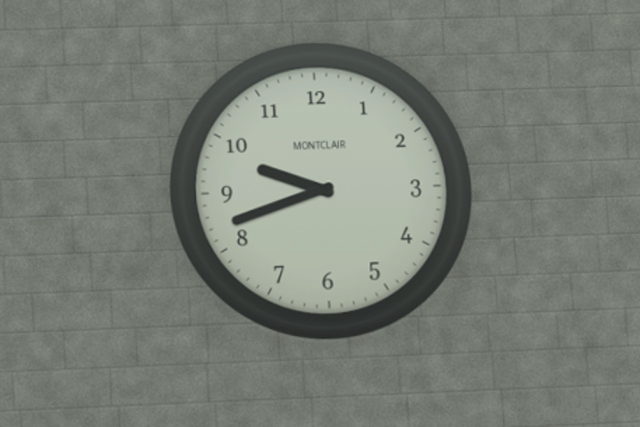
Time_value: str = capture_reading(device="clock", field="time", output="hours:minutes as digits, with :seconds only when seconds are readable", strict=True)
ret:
9:42
